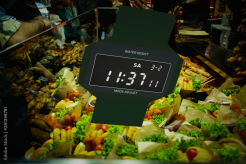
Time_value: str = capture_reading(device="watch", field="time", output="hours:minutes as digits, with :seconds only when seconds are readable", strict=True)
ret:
11:37:11
